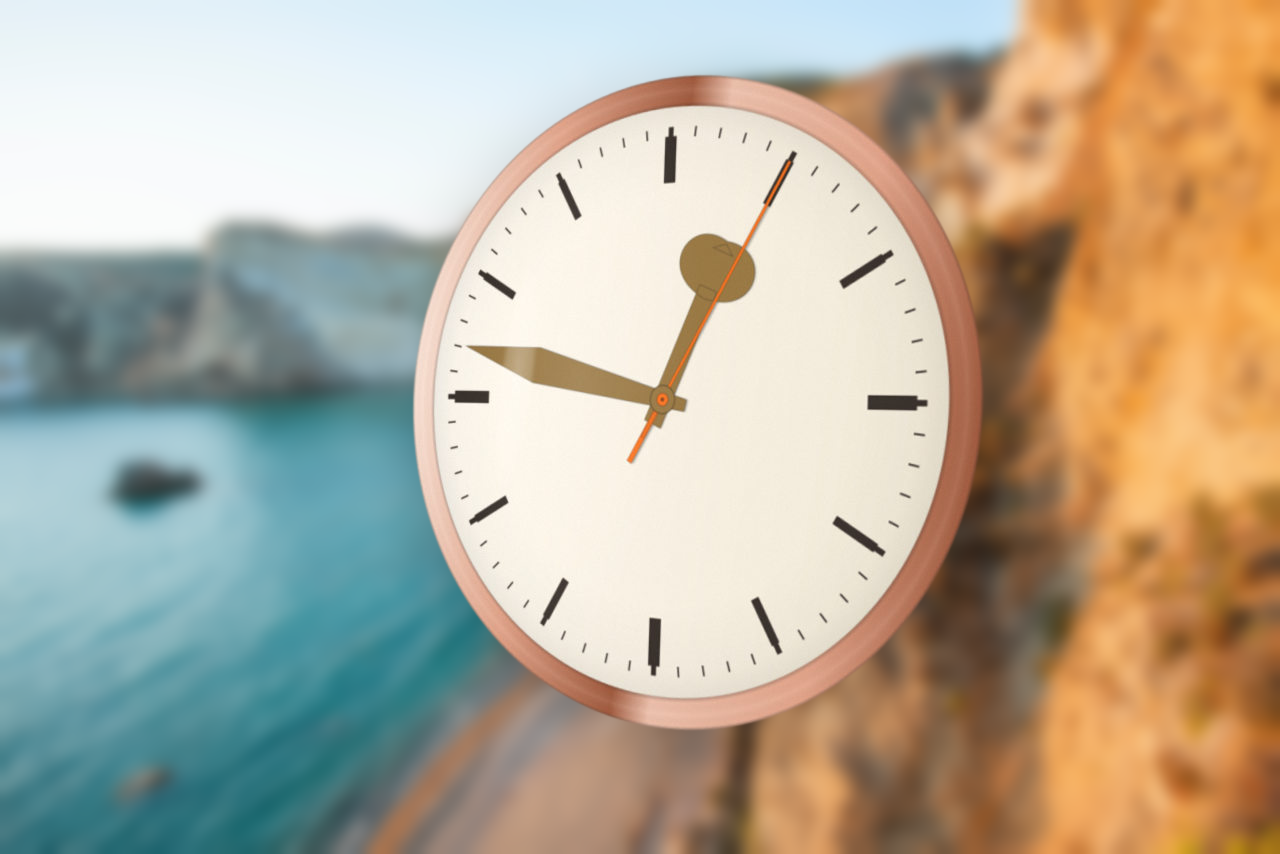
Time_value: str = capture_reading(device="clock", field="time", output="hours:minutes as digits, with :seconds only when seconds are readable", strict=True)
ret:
12:47:05
